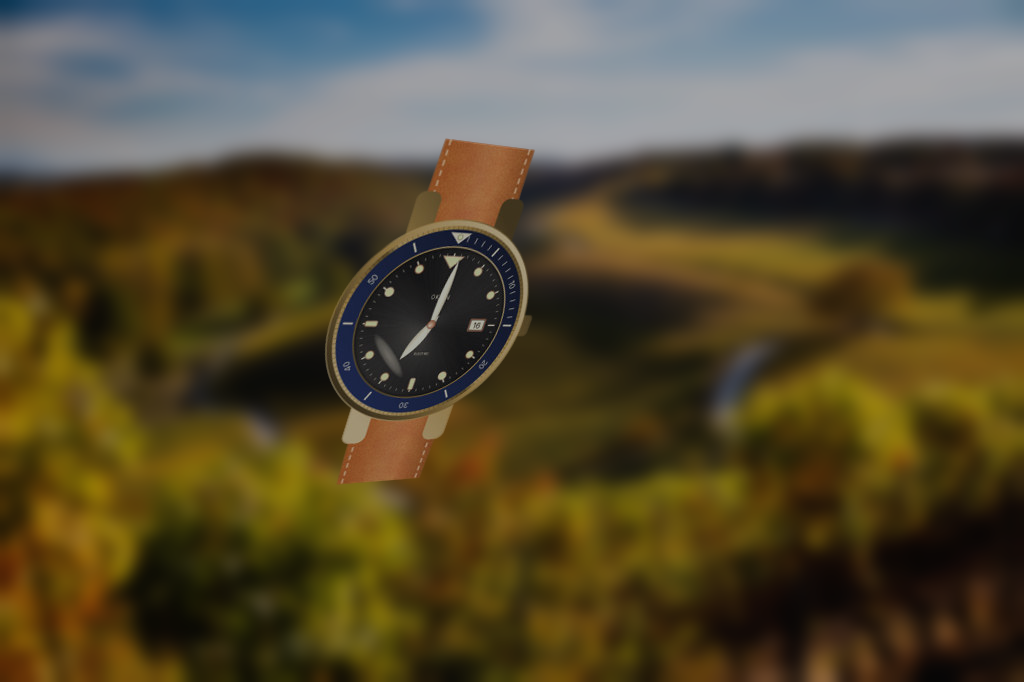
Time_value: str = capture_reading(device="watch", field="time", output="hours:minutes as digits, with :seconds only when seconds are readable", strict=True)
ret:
7:01
